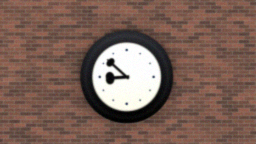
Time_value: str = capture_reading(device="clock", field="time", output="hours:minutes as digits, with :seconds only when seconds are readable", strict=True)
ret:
8:52
